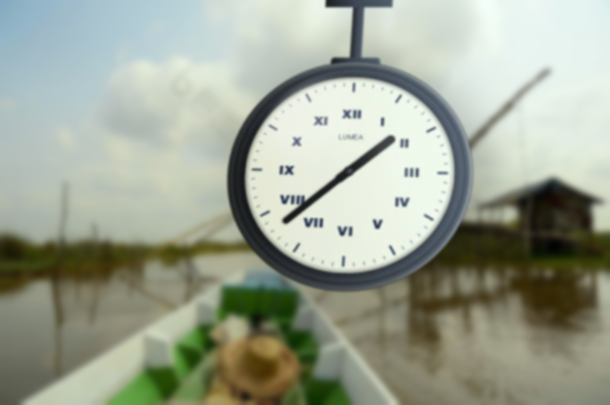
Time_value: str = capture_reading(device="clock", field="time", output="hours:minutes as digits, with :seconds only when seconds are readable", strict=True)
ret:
1:38
